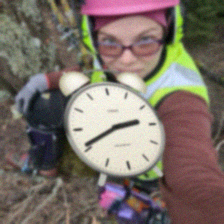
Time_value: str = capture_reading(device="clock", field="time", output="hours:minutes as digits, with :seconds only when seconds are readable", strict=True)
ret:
2:41
